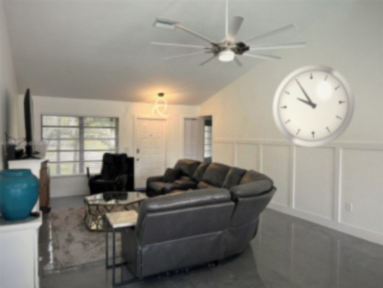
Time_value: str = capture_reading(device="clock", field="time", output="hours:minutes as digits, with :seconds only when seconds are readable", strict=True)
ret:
9:55
